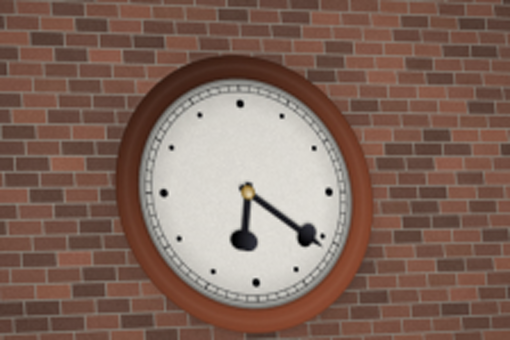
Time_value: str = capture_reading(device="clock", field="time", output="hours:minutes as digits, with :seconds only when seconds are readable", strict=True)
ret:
6:21
